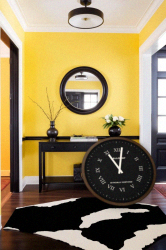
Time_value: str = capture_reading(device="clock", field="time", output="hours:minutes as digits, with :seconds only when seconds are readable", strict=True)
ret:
11:02
